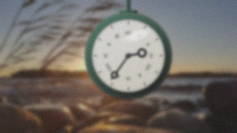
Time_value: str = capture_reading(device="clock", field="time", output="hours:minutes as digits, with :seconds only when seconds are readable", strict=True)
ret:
2:36
